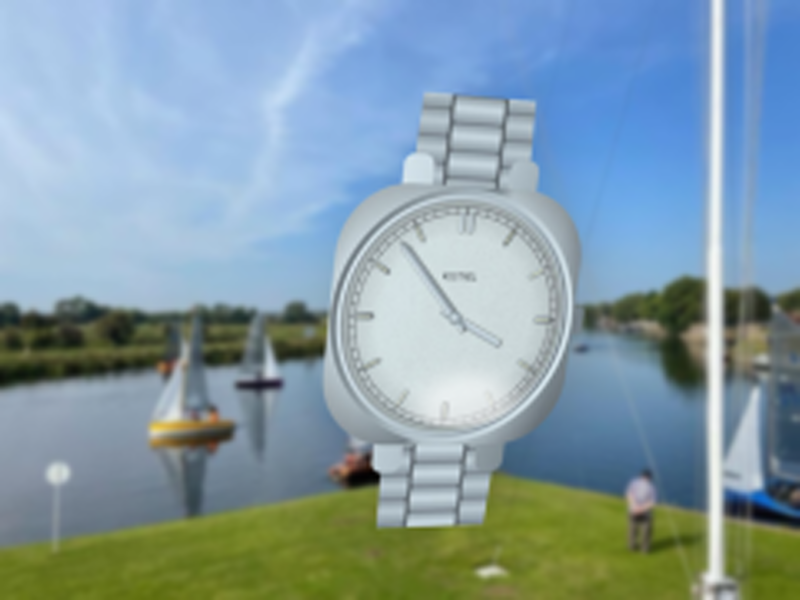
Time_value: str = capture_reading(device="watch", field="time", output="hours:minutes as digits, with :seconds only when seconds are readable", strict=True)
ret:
3:53
